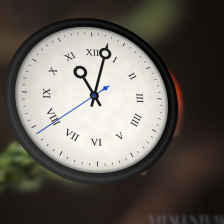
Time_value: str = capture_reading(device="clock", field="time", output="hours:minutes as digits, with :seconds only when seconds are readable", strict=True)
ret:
11:02:39
